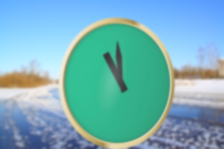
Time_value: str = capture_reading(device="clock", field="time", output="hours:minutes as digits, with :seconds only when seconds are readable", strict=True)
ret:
10:59
